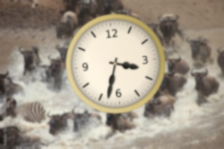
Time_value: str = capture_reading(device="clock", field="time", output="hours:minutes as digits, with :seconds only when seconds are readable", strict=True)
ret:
3:33
